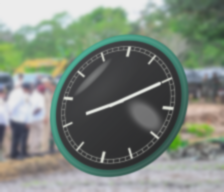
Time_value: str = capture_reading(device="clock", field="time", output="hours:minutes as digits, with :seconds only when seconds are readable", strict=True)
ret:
8:10
